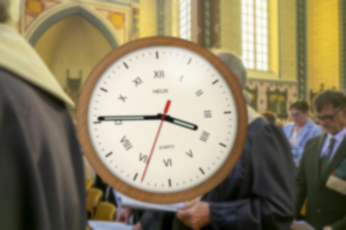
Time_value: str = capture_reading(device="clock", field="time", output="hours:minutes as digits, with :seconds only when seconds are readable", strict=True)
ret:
3:45:34
